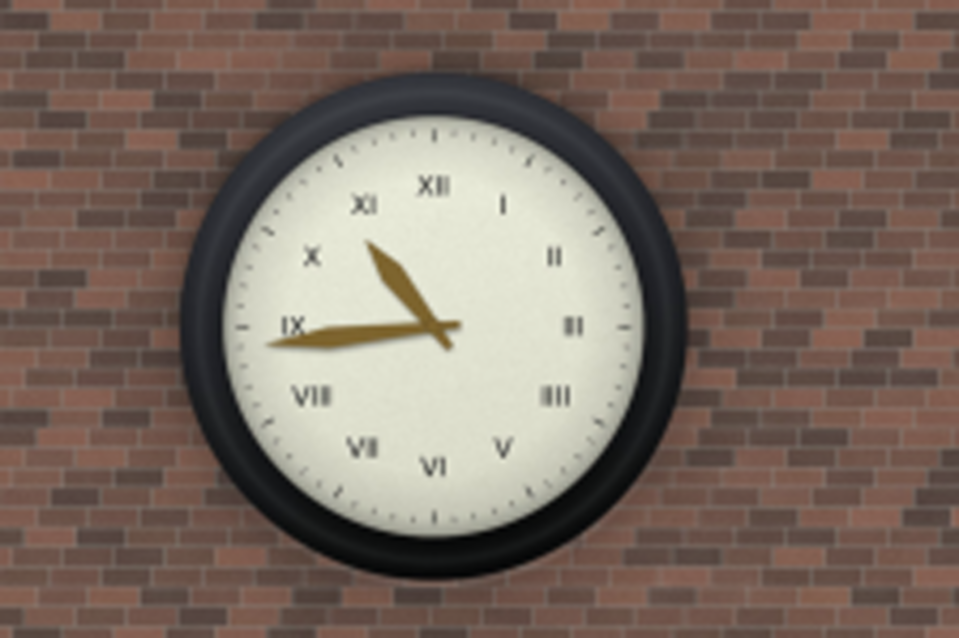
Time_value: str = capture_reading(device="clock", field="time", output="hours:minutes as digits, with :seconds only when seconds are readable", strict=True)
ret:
10:44
